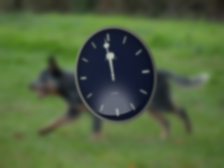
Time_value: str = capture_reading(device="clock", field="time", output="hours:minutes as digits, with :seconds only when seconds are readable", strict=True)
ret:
11:59
